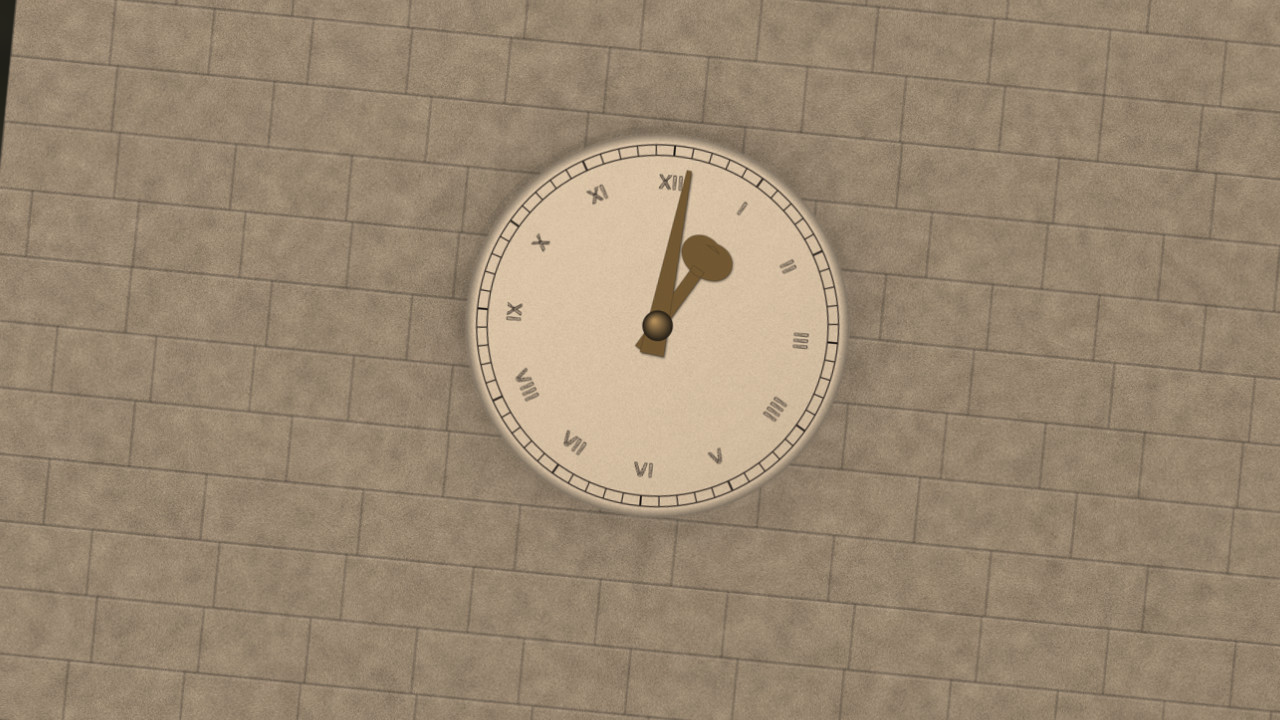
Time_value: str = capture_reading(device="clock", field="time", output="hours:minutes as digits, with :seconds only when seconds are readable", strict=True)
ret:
1:01
